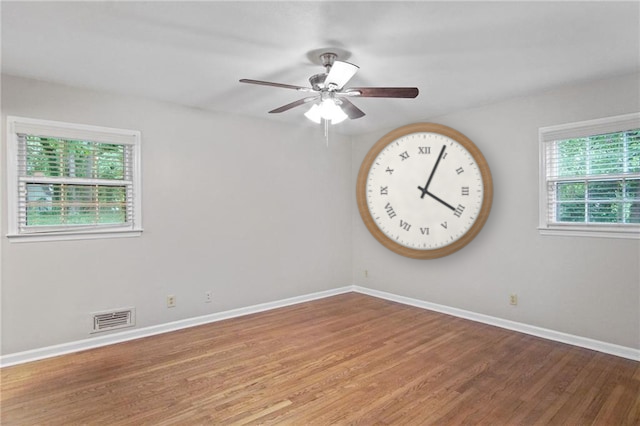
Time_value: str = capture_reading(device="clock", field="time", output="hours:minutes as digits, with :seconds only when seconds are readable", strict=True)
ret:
4:04
